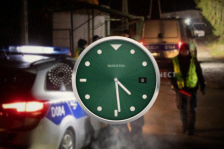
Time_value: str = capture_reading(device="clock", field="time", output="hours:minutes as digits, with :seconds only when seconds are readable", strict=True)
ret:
4:29
